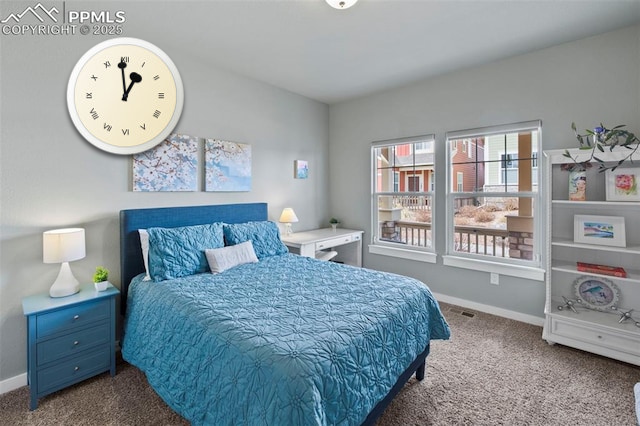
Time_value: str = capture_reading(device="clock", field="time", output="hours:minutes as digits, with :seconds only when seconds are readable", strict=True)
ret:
12:59
